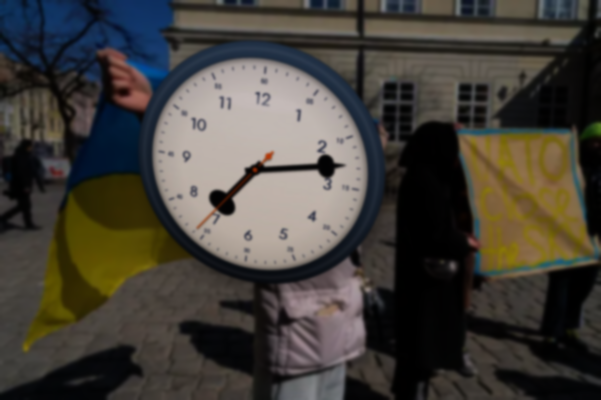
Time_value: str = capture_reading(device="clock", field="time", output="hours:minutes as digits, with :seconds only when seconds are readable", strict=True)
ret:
7:12:36
